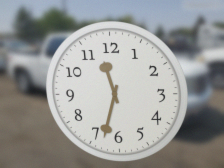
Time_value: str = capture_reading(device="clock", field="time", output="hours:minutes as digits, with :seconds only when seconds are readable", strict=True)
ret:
11:33
